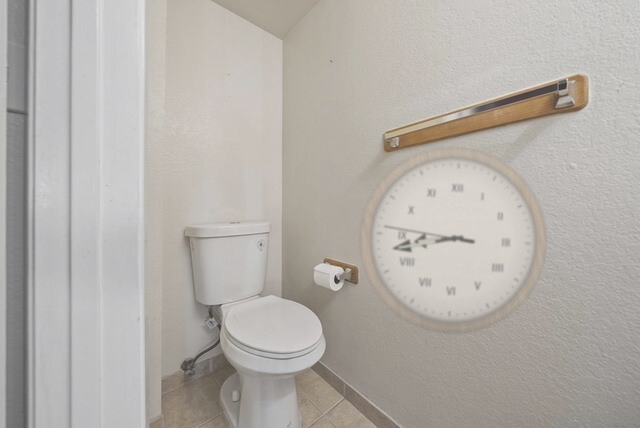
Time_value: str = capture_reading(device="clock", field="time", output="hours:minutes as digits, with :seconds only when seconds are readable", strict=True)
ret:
8:42:46
